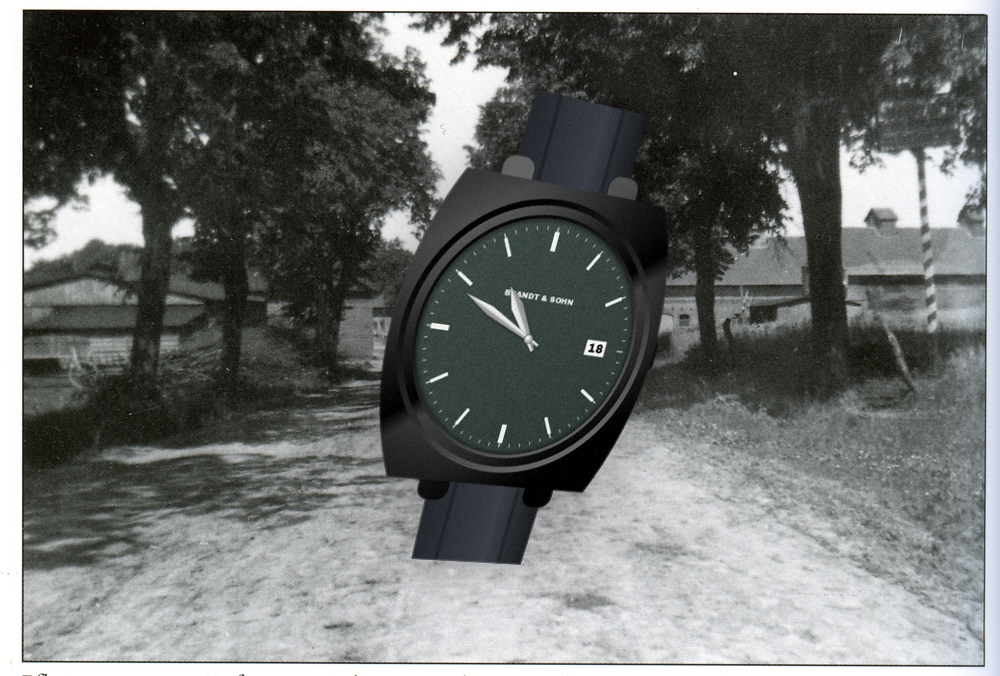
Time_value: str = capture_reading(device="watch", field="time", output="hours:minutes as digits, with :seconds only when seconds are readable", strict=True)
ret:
10:49
